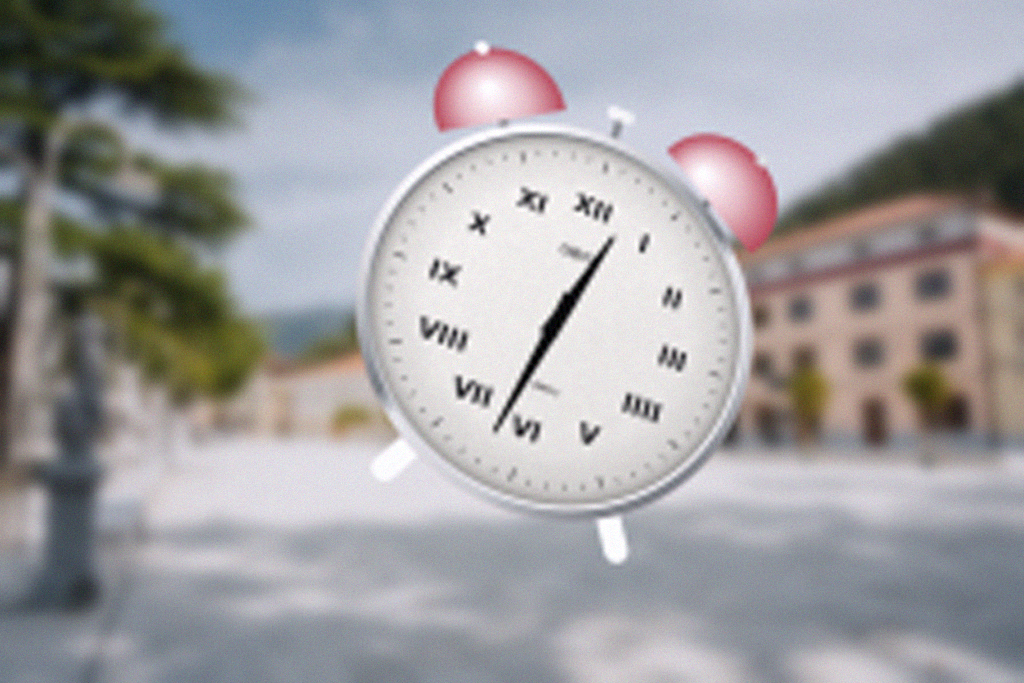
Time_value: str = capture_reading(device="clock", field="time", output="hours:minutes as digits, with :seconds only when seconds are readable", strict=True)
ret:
12:32
